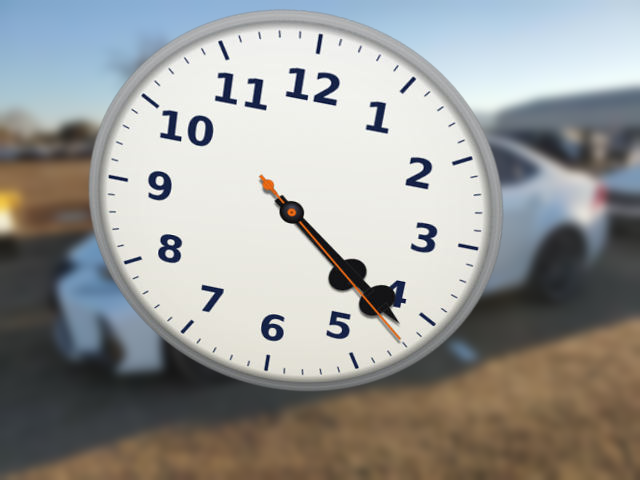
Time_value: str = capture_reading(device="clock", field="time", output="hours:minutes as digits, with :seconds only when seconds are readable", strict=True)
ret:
4:21:22
